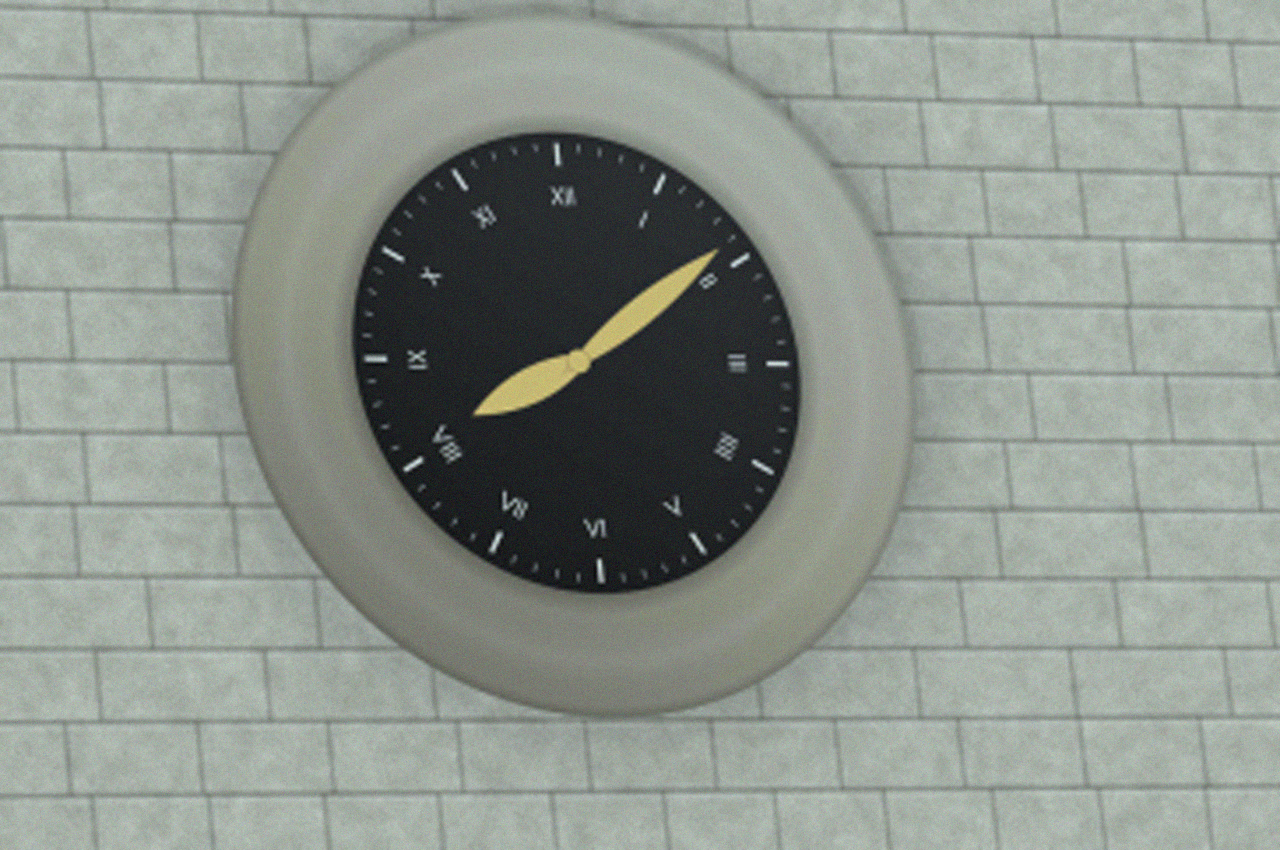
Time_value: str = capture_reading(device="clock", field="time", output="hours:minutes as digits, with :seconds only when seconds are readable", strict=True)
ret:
8:09
